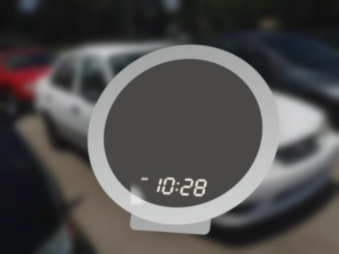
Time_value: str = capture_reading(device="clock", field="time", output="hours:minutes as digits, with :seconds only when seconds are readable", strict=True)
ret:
10:28
